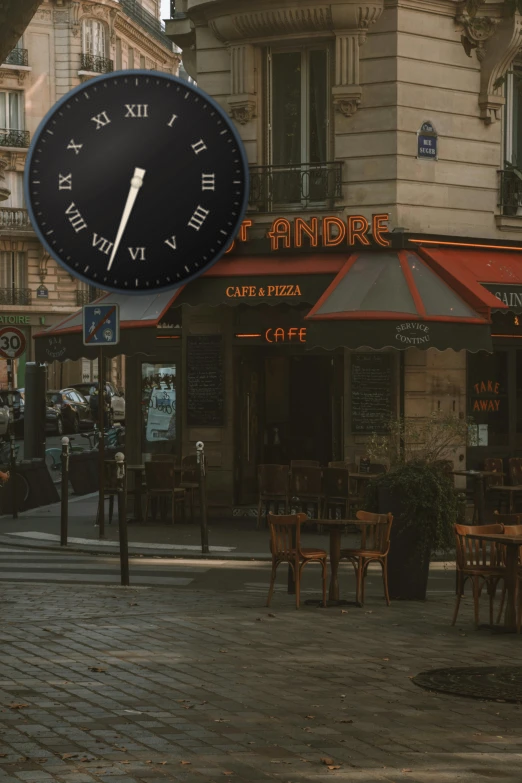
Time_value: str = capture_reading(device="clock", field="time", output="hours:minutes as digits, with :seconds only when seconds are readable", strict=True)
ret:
6:33
